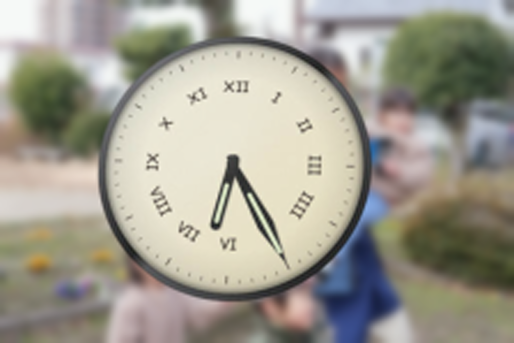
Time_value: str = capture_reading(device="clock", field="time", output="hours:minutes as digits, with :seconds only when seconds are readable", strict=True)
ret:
6:25
